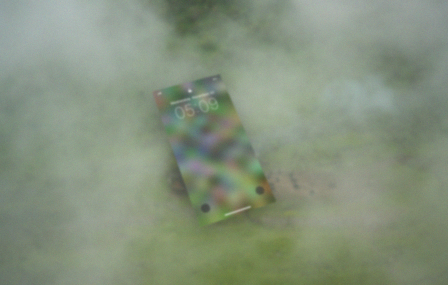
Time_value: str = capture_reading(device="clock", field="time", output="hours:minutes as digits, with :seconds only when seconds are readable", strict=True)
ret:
5:09
